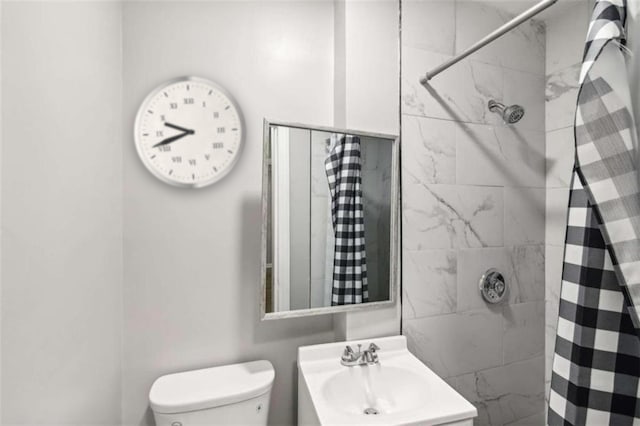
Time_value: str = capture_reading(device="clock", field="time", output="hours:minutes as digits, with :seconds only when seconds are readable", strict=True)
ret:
9:42
